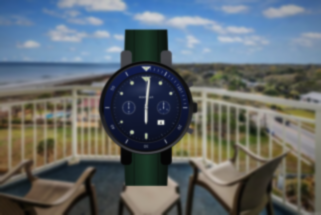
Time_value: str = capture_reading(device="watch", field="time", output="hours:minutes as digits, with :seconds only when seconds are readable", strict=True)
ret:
6:01
